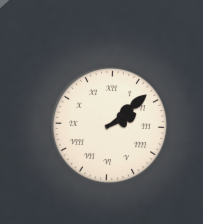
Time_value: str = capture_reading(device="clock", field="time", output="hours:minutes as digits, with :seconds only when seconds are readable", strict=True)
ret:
2:08
